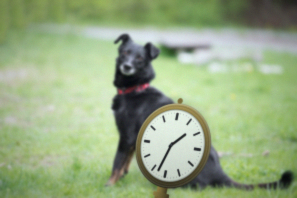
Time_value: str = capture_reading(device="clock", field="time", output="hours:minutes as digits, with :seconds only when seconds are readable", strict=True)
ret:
1:33
